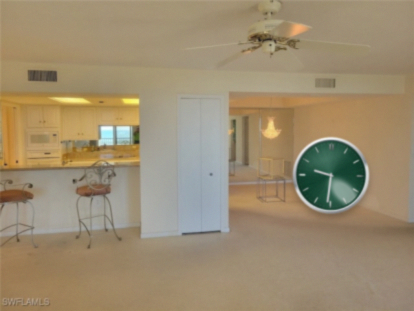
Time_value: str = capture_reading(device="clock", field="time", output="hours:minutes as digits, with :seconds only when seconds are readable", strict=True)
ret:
9:31
